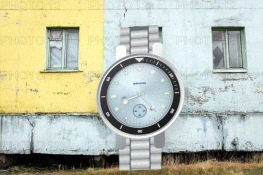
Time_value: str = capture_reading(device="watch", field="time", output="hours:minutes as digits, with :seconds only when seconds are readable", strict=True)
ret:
8:23
